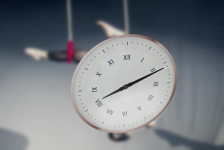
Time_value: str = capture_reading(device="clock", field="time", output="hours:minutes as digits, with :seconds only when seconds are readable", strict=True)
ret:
8:11
